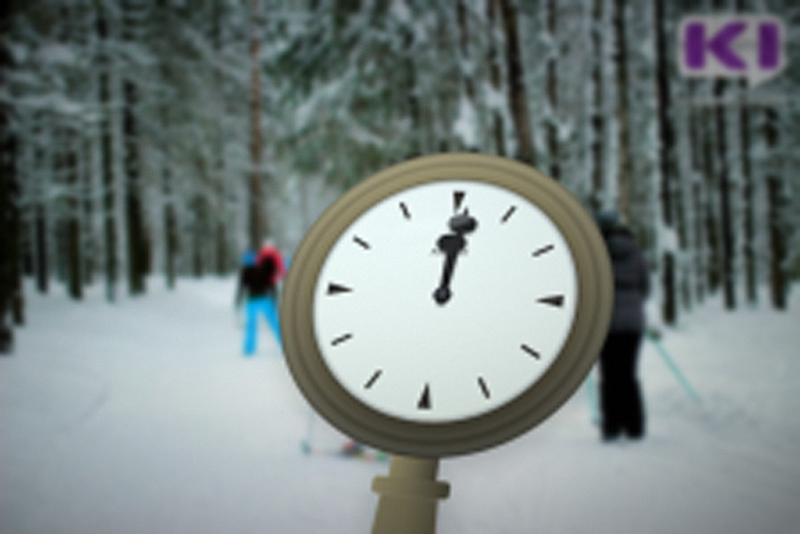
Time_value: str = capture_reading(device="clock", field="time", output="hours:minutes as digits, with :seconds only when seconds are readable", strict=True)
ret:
12:01
